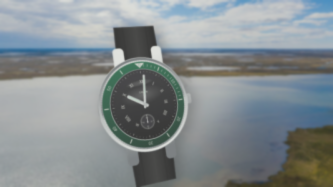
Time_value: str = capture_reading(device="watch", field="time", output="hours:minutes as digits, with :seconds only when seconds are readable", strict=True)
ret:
10:01
